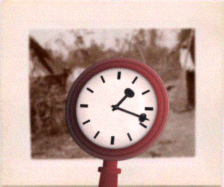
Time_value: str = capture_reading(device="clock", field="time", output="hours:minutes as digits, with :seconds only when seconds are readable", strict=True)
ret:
1:18
